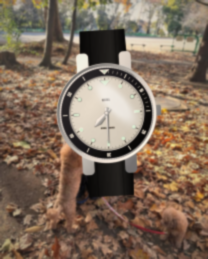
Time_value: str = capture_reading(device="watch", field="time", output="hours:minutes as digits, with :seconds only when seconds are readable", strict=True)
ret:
7:30
